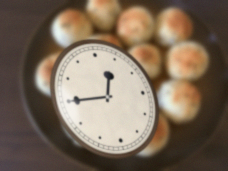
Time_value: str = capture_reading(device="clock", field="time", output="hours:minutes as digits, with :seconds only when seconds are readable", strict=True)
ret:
12:45
